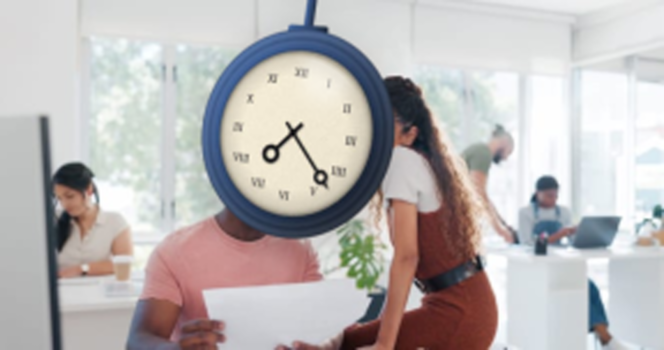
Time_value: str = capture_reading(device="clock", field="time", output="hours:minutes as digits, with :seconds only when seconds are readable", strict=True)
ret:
7:23
